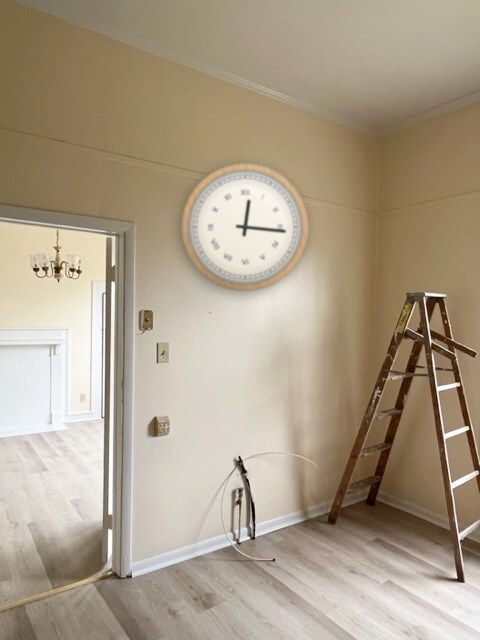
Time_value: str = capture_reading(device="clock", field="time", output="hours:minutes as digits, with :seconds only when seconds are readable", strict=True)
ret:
12:16
